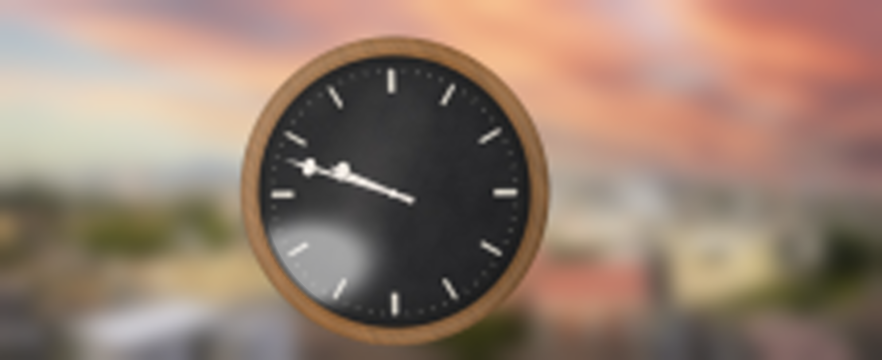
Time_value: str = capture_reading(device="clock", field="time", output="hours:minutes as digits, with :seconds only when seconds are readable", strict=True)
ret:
9:48
